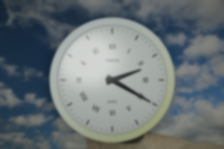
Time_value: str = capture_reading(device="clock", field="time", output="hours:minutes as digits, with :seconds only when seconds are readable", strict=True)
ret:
2:20
